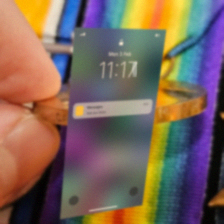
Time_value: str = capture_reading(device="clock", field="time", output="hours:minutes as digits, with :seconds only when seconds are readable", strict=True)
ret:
11:17
